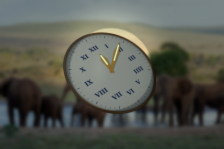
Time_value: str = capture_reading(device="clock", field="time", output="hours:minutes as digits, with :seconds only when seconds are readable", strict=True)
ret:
12:09
